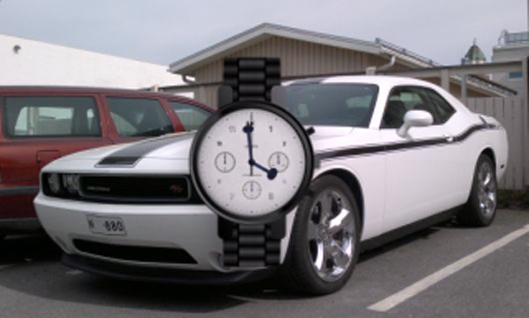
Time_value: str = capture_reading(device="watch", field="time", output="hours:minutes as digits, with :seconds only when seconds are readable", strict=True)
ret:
3:59
